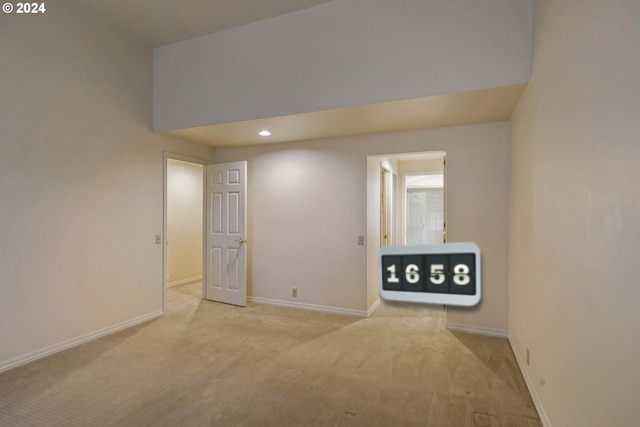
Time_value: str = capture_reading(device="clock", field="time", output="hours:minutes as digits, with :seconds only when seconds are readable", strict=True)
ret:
16:58
